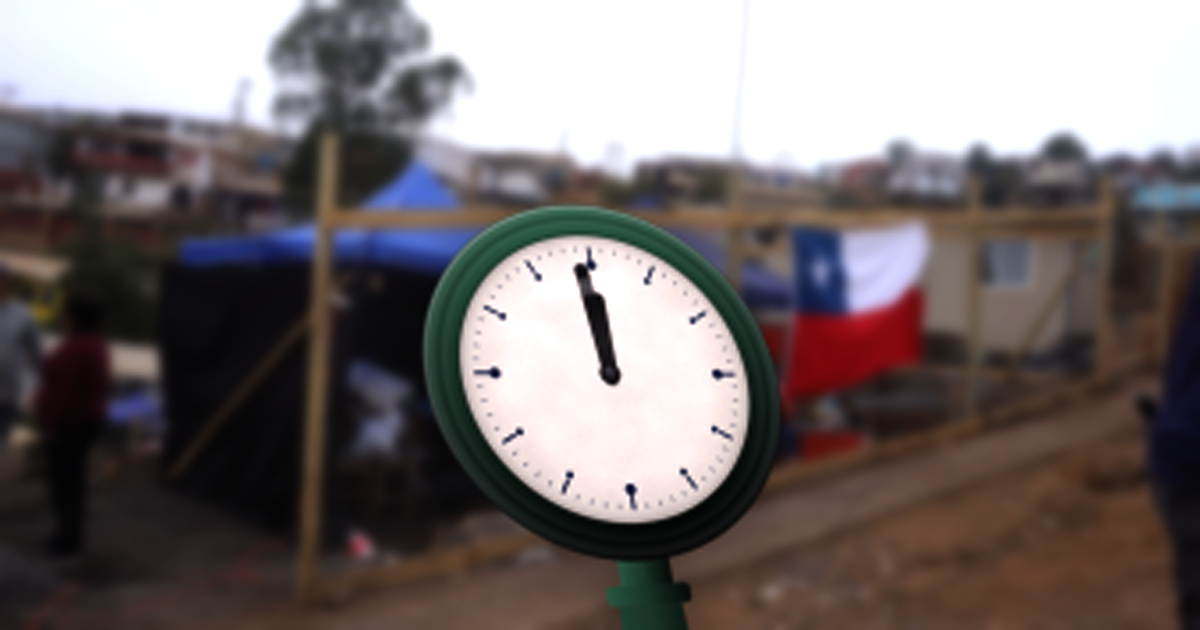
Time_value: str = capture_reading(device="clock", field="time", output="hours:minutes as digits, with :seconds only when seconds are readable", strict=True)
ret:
11:59
